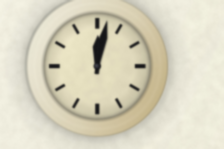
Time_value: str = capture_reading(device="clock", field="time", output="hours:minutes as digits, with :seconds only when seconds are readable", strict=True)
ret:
12:02
